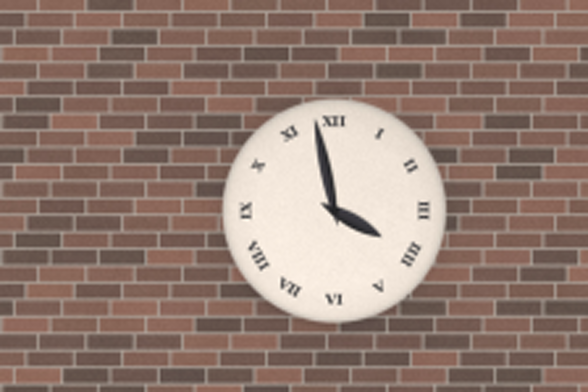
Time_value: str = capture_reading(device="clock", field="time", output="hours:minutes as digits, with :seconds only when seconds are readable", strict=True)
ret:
3:58
